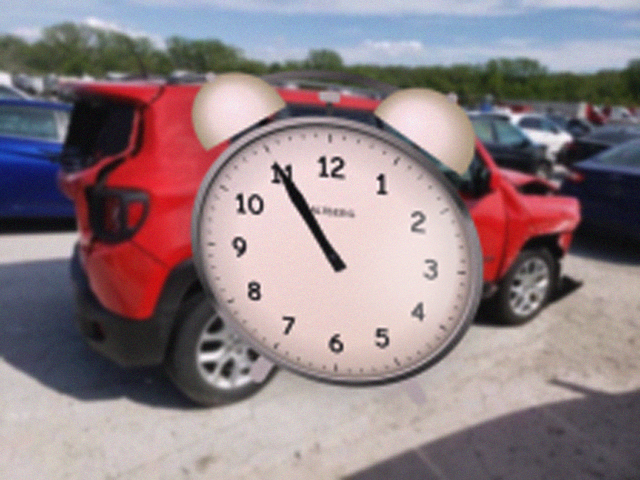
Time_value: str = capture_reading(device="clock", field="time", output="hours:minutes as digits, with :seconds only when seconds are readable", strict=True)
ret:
10:55
